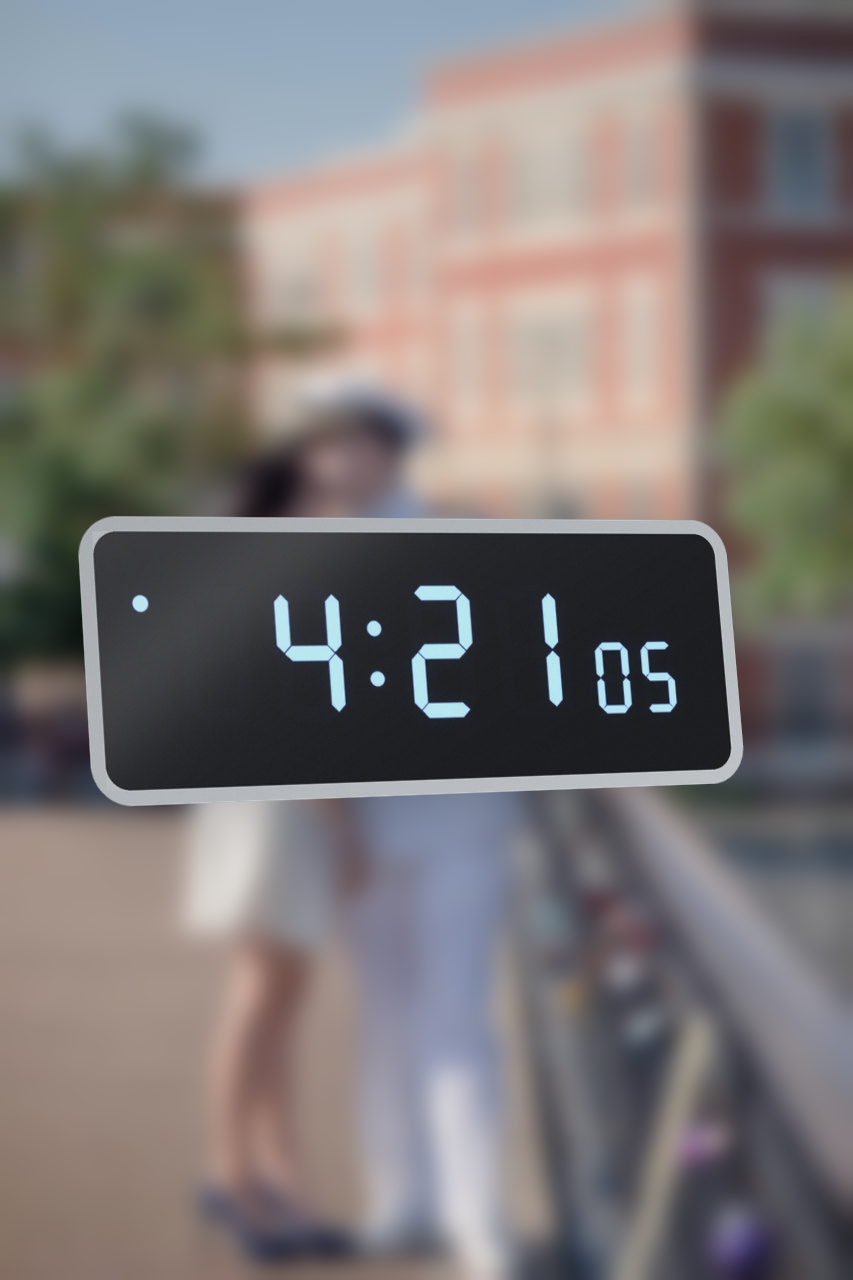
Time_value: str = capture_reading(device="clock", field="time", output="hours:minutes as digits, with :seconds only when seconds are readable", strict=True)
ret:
4:21:05
